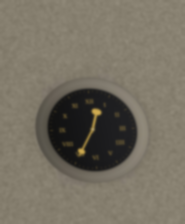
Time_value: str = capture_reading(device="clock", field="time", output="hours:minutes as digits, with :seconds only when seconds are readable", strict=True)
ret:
12:35
